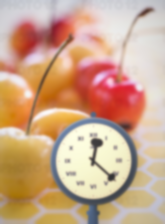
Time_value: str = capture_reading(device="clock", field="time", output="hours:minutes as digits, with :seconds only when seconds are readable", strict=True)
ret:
12:22
